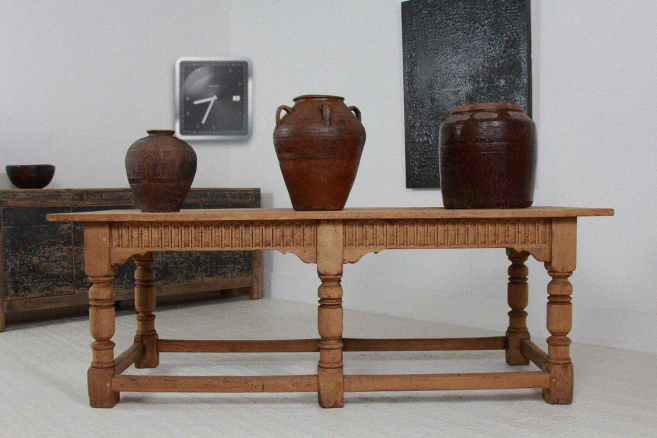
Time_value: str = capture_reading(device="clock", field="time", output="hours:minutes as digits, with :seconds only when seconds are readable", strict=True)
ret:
8:34
